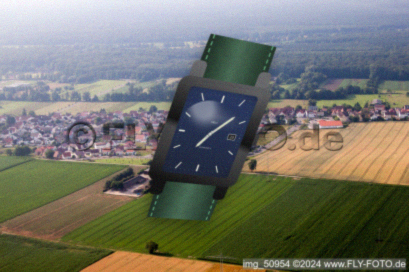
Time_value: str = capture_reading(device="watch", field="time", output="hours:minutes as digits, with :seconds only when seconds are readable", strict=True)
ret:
7:07
